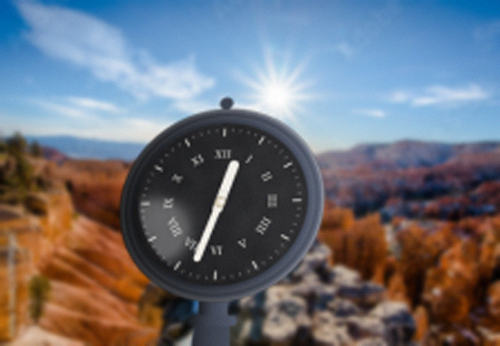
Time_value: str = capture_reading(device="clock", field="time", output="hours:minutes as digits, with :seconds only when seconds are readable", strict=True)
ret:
12:33
